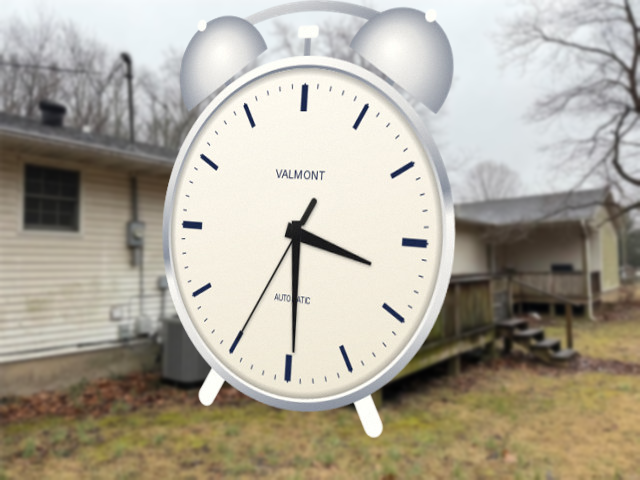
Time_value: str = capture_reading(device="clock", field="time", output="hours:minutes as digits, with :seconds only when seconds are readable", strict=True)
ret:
3:29:35
